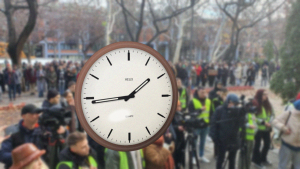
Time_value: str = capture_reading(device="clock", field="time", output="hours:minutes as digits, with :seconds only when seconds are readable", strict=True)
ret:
1:44
